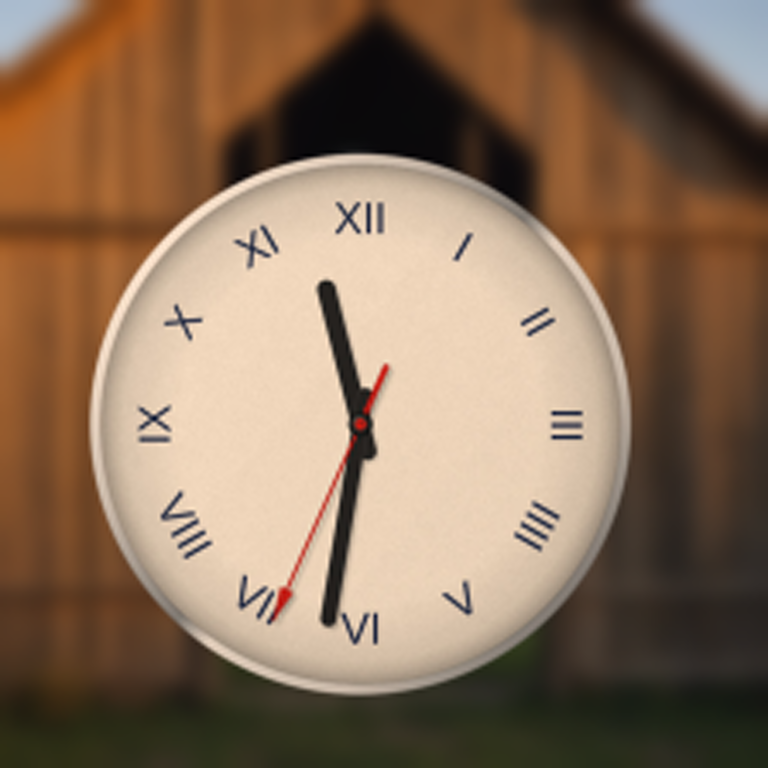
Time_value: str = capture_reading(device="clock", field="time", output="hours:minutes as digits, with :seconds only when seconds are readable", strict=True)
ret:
11:31:34
